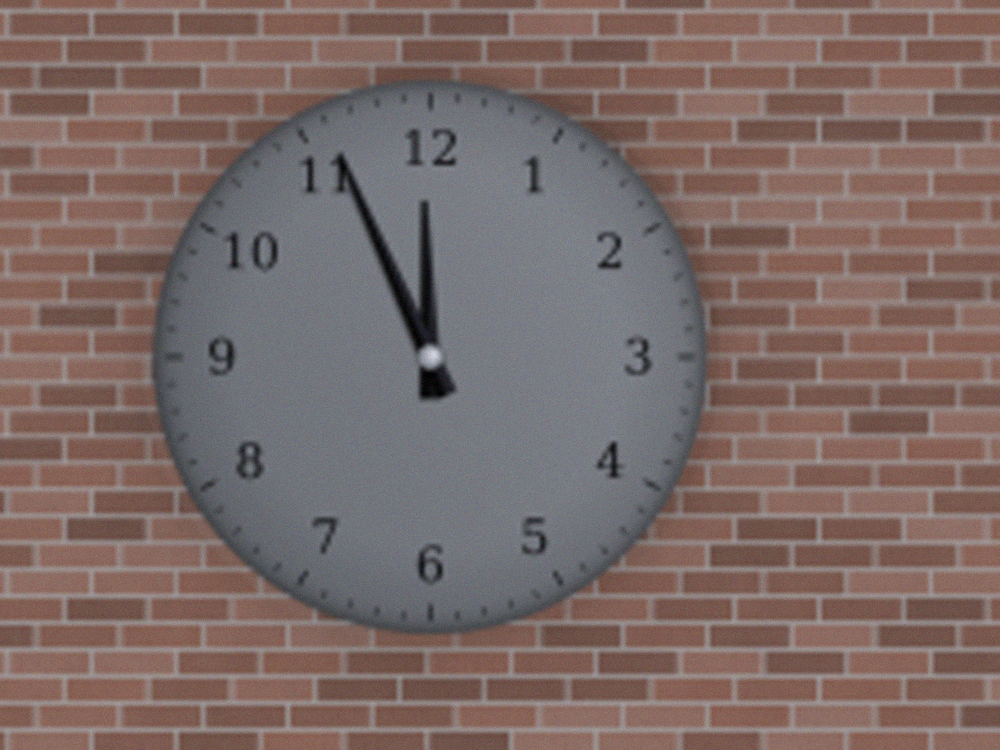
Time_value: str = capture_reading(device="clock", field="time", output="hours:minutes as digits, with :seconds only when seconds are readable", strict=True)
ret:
11:56
